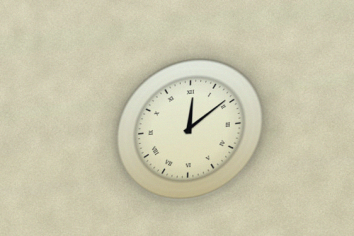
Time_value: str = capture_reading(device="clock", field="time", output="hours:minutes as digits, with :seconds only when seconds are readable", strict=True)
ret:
12:09
